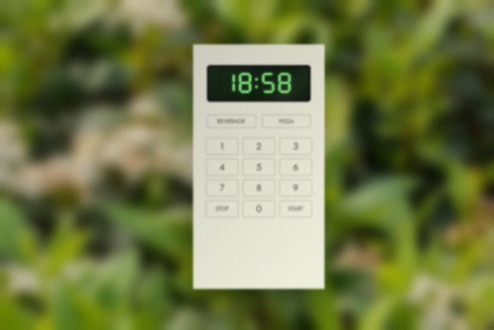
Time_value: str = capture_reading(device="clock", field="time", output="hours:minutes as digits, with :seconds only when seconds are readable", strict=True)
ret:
18:58
